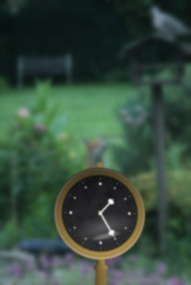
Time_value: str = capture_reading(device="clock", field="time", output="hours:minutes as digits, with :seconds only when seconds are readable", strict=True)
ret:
1:25
